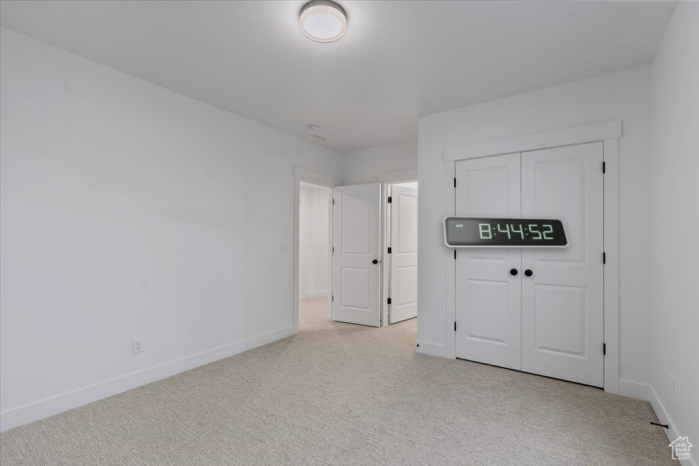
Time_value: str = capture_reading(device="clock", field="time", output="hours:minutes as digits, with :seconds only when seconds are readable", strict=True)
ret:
8:44:52
